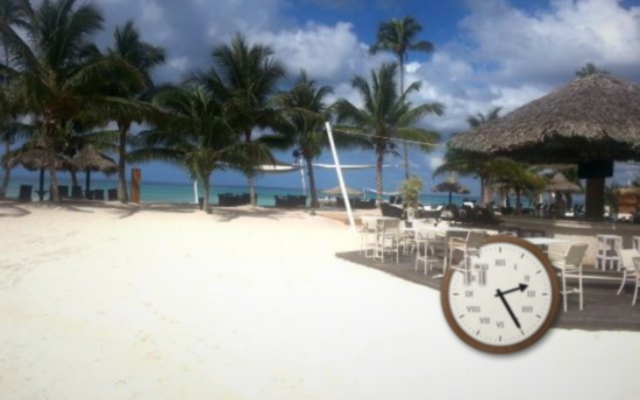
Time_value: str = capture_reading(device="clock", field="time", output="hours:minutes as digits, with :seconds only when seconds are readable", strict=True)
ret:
2:25
